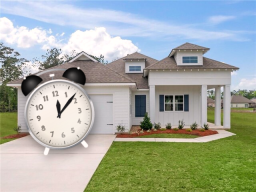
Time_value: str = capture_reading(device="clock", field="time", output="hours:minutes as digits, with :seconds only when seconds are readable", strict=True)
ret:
12:08
